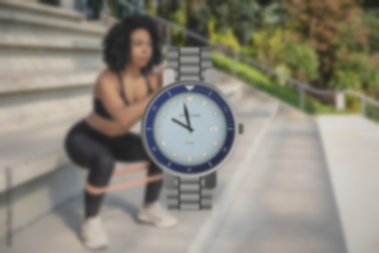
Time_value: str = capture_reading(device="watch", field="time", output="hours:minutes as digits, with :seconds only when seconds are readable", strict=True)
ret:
9:58
